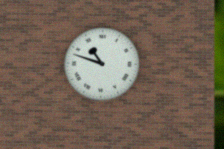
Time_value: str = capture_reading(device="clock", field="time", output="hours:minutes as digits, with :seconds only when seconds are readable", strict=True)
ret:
10:48
